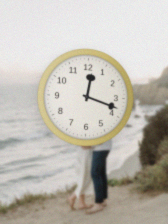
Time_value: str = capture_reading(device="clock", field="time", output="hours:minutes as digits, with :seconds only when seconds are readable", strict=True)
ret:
12:18
